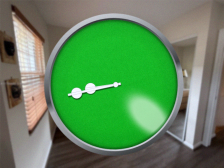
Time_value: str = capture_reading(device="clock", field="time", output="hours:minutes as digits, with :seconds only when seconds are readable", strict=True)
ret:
8:43
